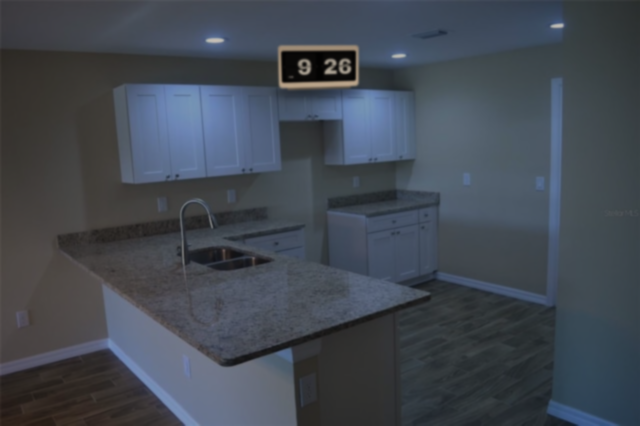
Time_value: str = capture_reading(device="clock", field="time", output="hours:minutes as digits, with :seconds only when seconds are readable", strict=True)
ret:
9:26
